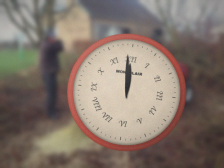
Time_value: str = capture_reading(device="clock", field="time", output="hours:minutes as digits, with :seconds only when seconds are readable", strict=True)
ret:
11:59
